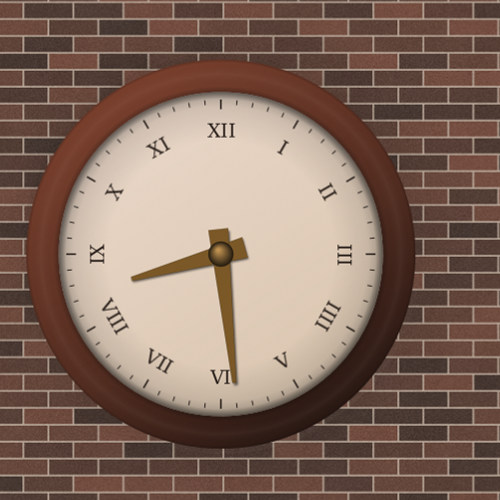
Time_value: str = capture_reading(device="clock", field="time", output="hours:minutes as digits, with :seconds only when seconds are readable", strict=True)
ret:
8:29
